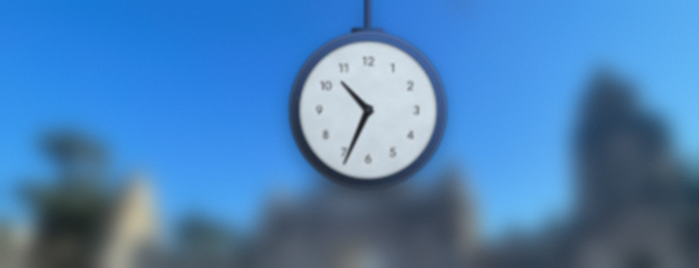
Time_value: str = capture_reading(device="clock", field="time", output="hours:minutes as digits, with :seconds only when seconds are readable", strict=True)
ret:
10:34
